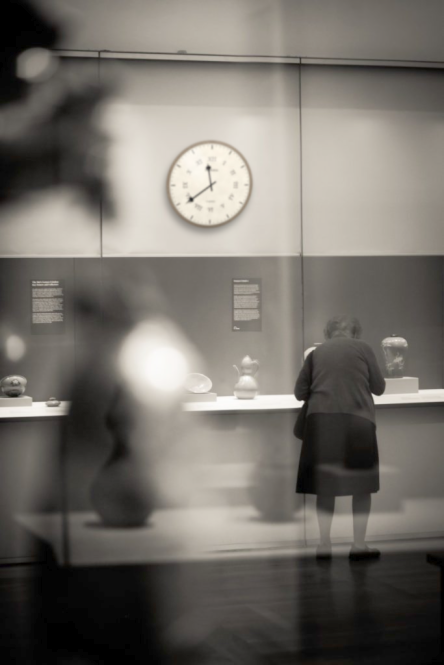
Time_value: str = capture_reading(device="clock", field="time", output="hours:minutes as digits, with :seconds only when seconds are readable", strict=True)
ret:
11:39
